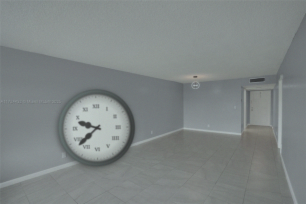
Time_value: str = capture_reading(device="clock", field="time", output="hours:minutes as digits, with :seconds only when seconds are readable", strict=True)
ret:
9:38
